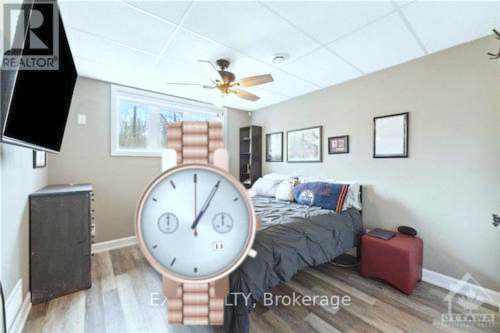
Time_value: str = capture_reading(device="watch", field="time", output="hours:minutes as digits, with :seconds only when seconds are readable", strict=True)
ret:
1:05
